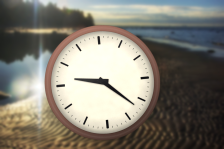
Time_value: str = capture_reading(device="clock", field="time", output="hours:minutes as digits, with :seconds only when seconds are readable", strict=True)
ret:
9:22
